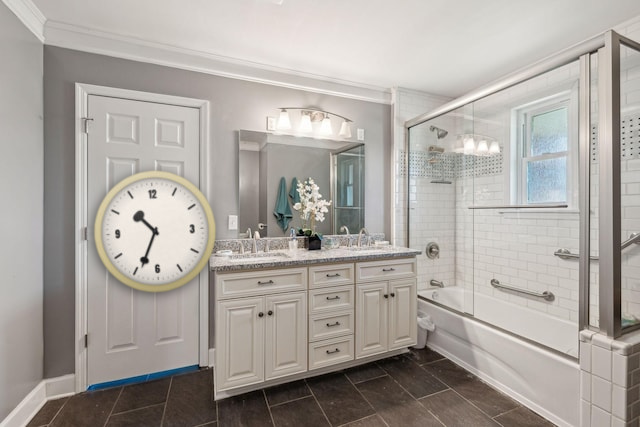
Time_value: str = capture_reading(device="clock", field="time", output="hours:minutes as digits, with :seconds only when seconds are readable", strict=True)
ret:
10:34
